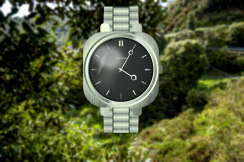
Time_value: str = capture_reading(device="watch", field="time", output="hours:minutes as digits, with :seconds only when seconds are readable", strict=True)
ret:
4:05
